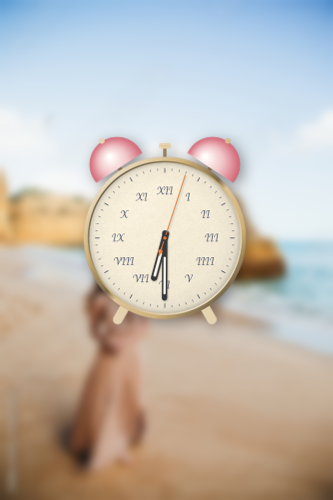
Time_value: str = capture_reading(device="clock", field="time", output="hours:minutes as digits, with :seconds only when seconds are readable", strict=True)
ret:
6:30:03
